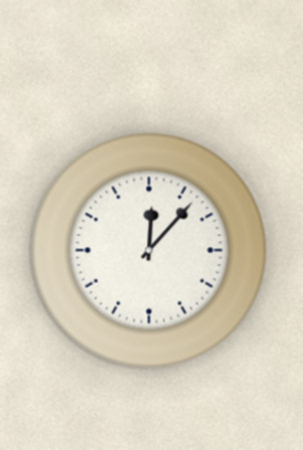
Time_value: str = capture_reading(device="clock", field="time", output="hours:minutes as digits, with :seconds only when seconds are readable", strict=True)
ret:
12:07
